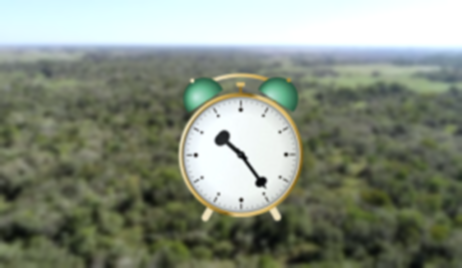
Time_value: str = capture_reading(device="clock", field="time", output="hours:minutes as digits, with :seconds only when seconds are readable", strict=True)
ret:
10:24
